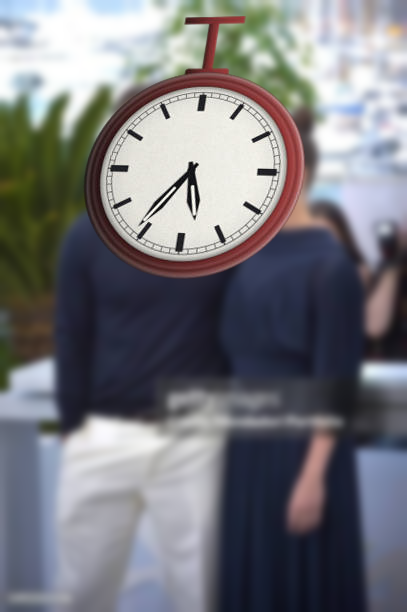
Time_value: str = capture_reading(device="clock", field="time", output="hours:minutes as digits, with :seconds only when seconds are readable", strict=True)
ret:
5:36
